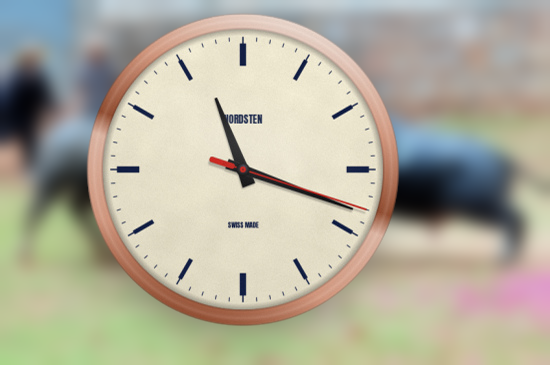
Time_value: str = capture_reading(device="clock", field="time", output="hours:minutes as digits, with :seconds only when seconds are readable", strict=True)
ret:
11:18:18
